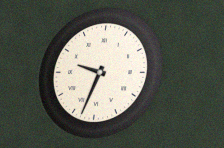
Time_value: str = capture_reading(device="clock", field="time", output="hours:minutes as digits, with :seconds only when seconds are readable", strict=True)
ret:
9:33
